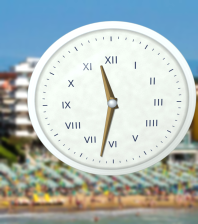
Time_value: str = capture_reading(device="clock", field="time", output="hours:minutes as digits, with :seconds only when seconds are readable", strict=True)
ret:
11:32
